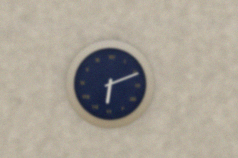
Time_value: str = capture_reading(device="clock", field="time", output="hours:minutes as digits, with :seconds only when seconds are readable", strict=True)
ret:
6:11
